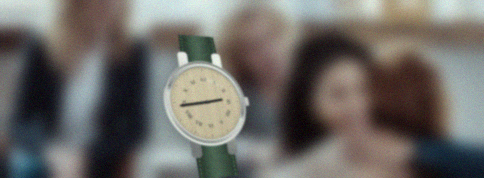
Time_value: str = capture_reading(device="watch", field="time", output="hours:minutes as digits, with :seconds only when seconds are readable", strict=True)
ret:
2:44
